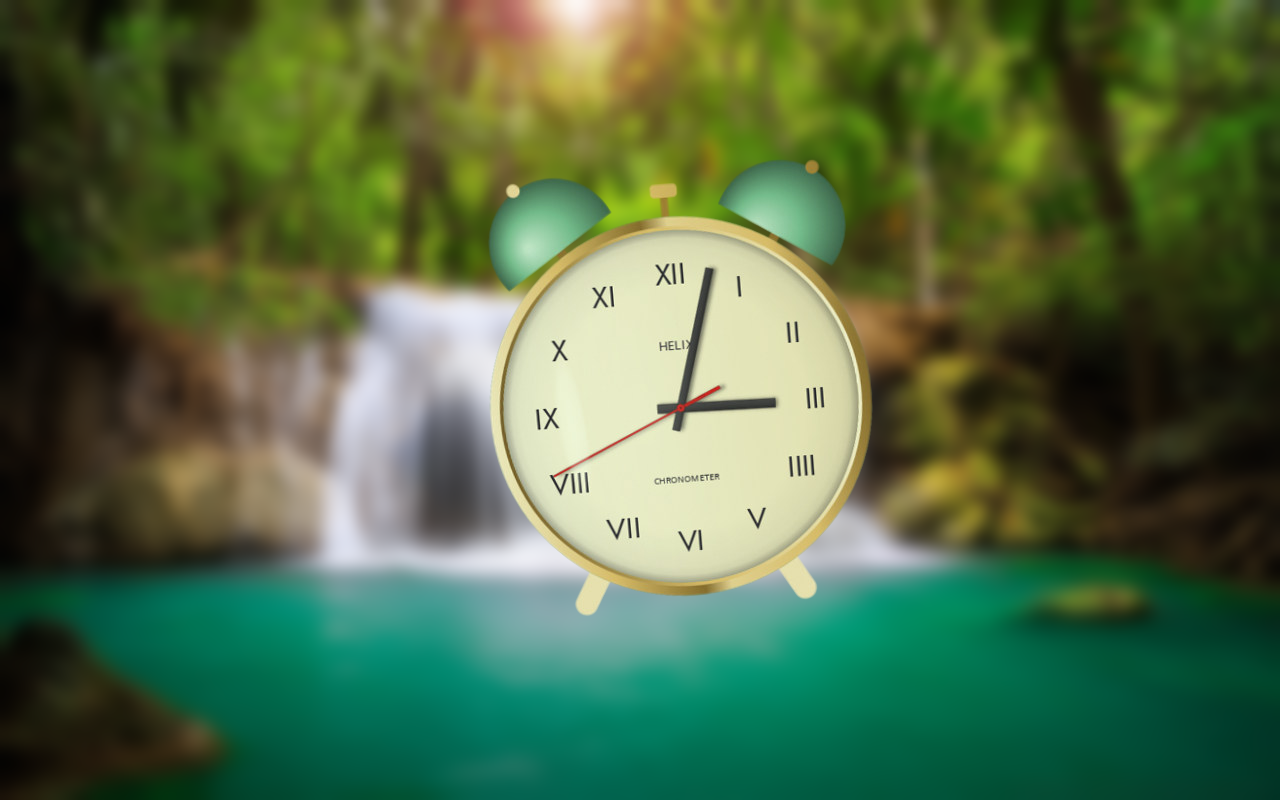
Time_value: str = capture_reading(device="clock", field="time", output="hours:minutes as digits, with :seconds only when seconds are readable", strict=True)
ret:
3:02:41
